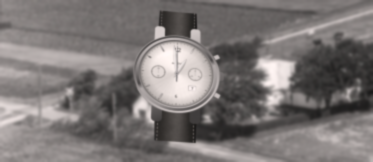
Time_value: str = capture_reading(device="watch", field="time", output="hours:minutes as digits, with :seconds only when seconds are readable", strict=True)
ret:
12:59
